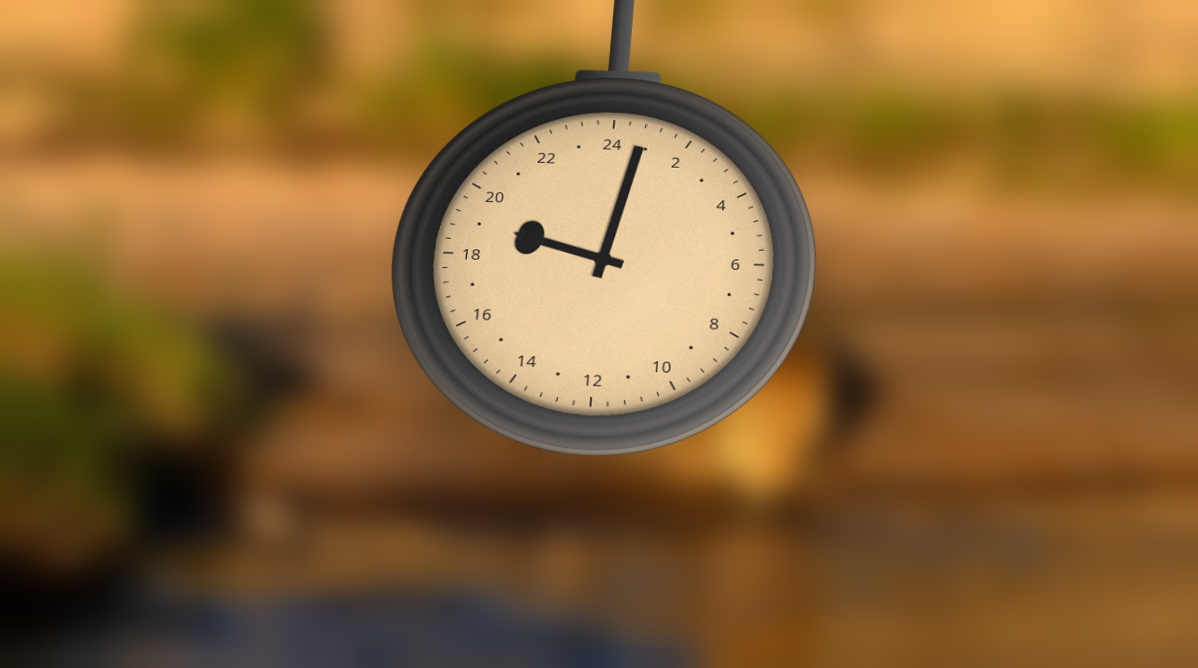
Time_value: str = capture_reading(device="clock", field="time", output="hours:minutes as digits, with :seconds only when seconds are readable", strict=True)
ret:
19:02
